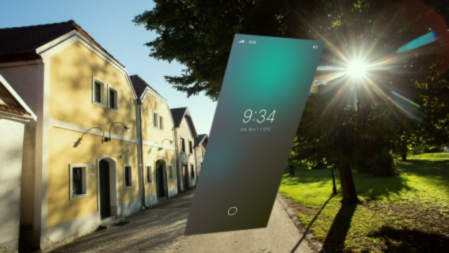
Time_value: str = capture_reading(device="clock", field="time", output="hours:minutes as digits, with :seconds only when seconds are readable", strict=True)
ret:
9:34
